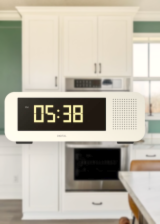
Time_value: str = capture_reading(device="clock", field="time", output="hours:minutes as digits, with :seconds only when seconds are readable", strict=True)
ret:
5:38
